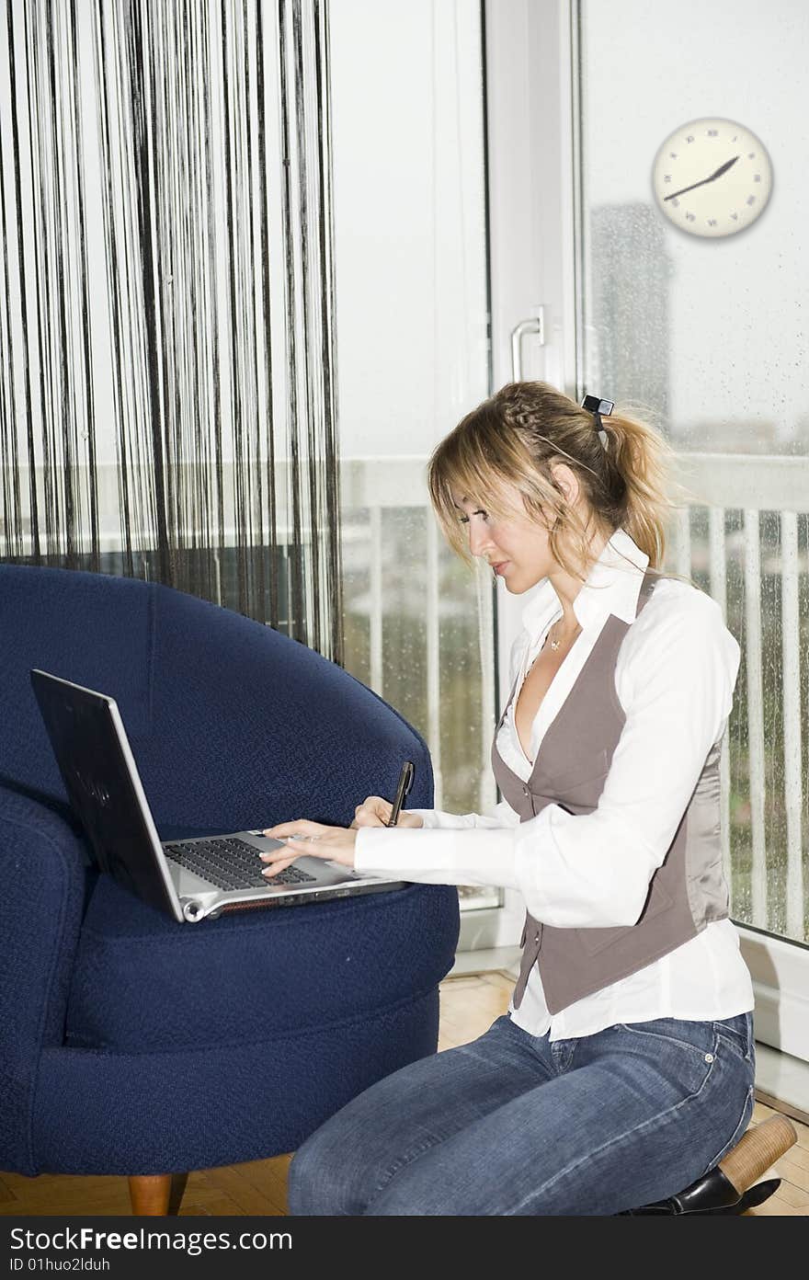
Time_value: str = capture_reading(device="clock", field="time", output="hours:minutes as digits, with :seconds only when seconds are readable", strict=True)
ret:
1:41
